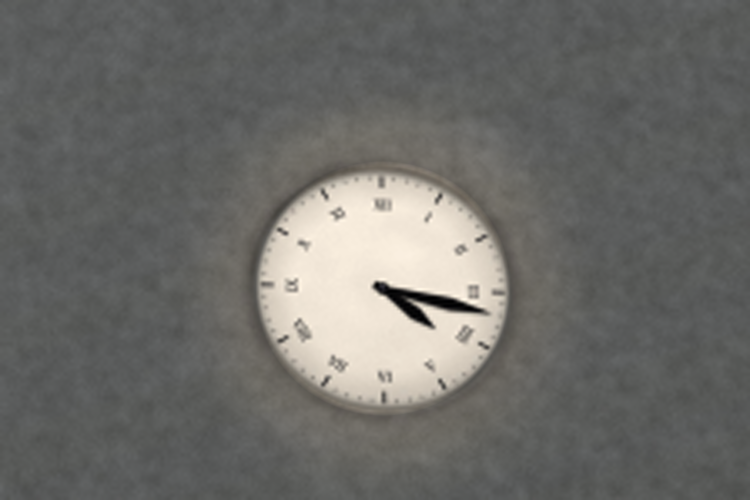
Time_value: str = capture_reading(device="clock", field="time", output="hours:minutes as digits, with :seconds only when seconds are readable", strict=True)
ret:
4:17
